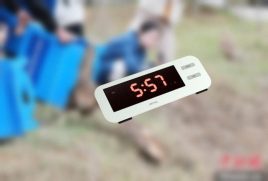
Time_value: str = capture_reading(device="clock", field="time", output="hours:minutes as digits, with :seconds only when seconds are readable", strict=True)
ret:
5:57
